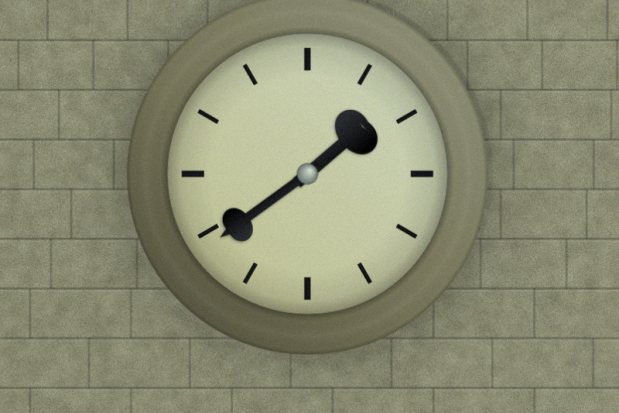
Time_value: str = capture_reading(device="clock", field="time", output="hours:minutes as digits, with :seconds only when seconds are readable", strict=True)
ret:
1:39
